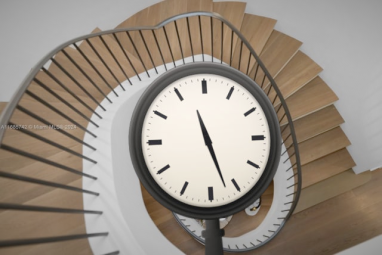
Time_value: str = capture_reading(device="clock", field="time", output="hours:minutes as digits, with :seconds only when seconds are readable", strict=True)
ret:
11:27
